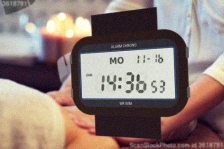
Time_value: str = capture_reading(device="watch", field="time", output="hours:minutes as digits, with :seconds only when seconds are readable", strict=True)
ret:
14:36:53
